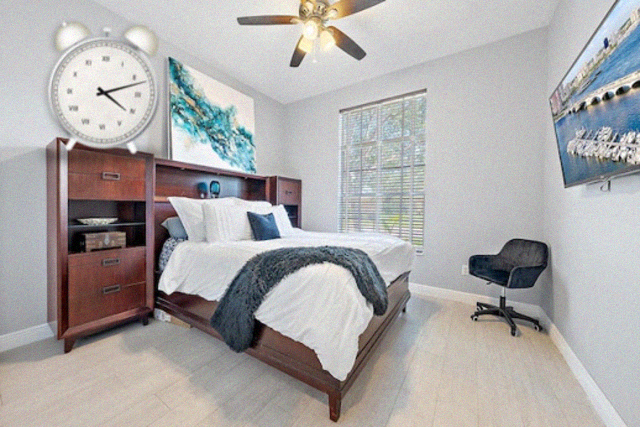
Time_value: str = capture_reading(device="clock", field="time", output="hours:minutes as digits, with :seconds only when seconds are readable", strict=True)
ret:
4:12
